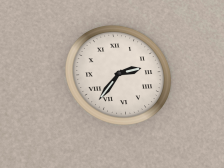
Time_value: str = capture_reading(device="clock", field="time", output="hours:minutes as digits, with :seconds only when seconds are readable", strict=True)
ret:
2:37
